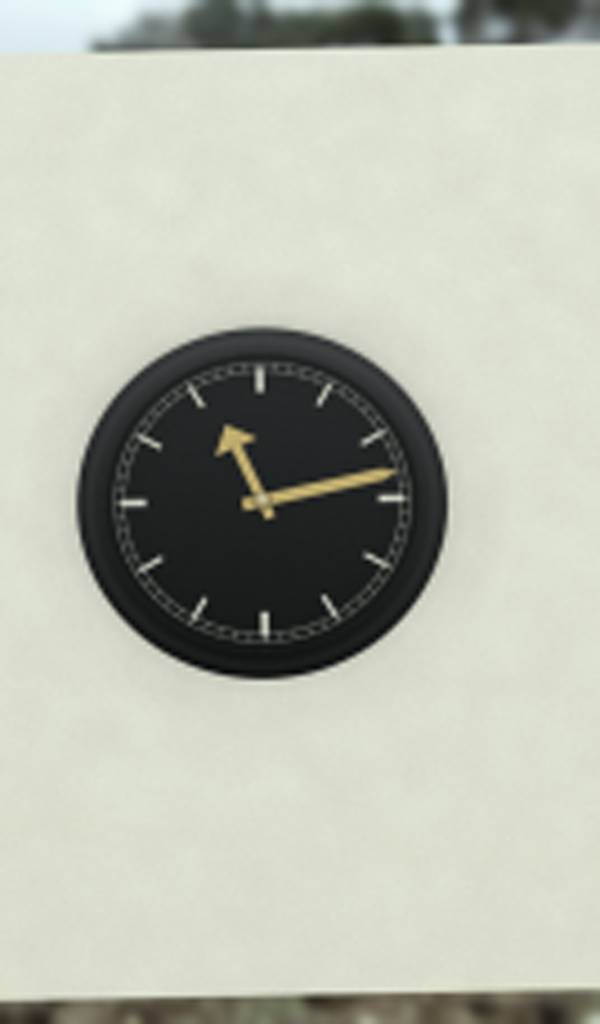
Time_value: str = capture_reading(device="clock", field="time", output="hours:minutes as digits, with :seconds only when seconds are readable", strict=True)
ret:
11:13
